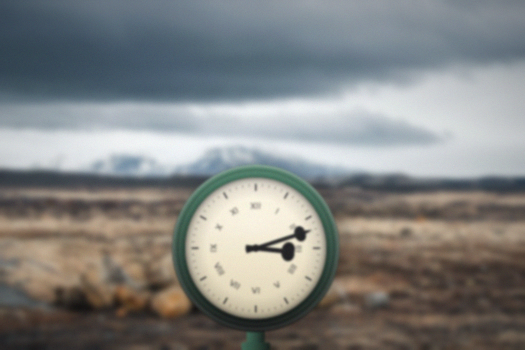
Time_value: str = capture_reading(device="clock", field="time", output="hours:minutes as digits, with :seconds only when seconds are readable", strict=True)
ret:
3:12
